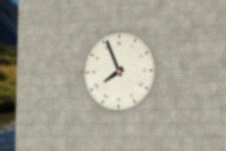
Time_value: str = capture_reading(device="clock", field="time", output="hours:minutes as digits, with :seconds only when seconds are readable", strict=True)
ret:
7:56
